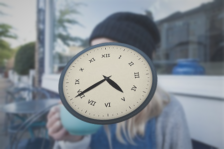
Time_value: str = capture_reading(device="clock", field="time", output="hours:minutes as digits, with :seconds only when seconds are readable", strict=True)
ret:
4:40
